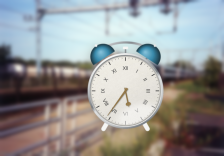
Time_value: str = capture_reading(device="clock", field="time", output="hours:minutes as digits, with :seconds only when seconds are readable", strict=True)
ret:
5:36
